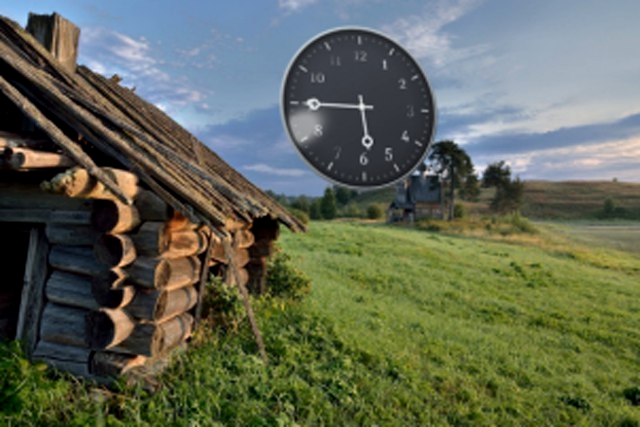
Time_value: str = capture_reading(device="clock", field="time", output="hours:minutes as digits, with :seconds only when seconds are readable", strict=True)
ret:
5:45
